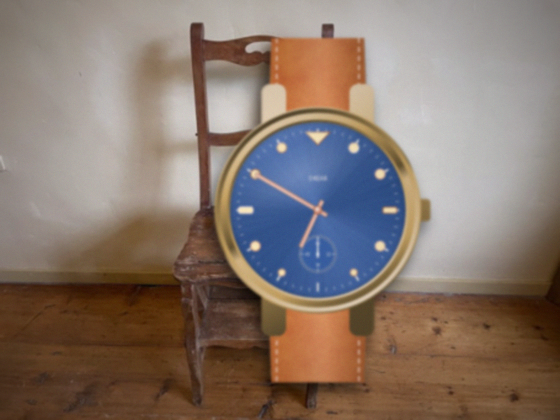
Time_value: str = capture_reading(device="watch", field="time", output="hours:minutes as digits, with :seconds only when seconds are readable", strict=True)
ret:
6:50
